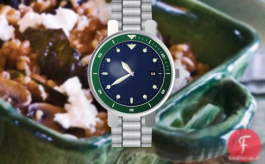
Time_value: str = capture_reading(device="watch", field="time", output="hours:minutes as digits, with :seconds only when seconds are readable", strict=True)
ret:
10:40
